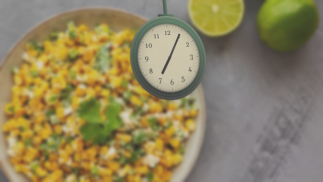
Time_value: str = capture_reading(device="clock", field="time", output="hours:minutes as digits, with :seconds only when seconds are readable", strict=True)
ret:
7:05
